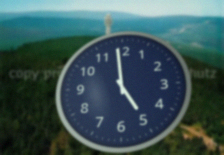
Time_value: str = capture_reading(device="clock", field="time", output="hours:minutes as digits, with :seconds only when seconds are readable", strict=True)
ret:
4:59
